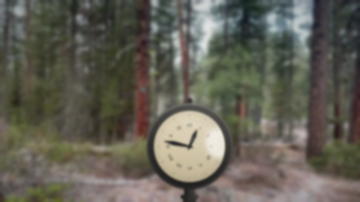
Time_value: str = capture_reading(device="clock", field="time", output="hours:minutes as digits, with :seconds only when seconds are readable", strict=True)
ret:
12:47
